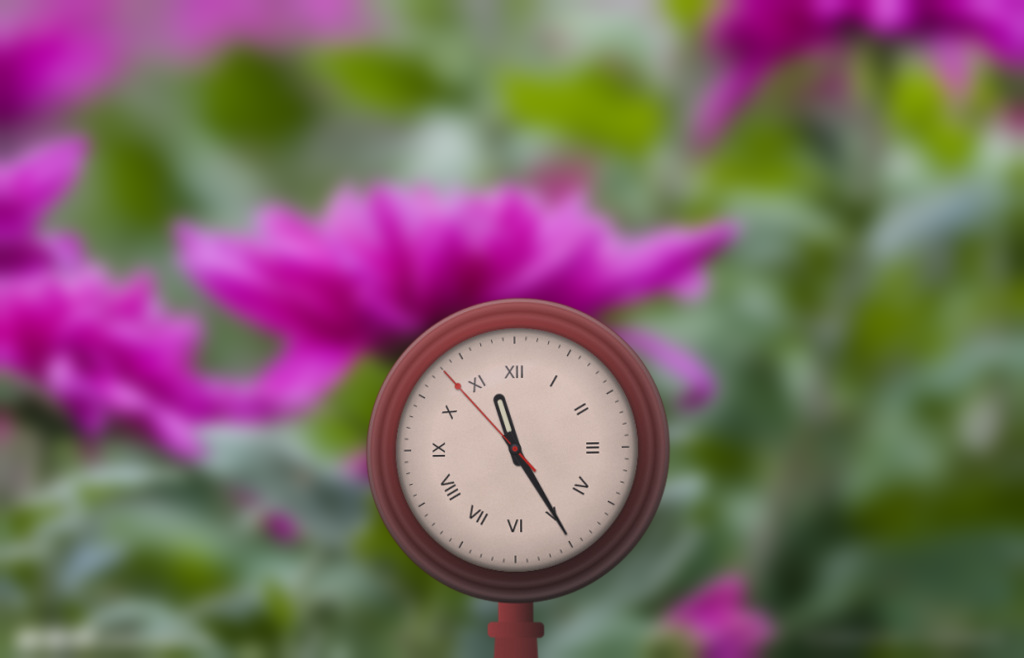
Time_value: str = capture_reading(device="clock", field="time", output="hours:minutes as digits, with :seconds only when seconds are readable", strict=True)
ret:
11:24:53
